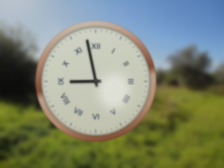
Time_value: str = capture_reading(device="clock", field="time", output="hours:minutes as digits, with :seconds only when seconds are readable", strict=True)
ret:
8:58
